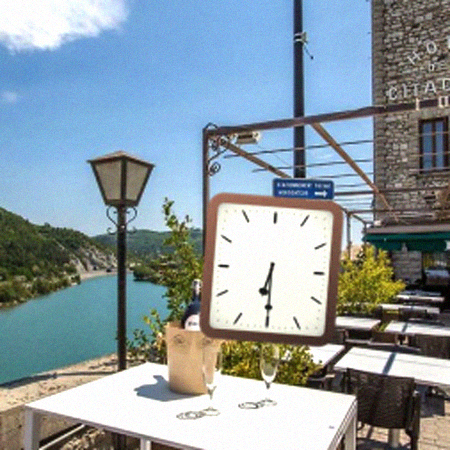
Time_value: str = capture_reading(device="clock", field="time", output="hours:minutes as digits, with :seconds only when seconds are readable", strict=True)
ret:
6:30
